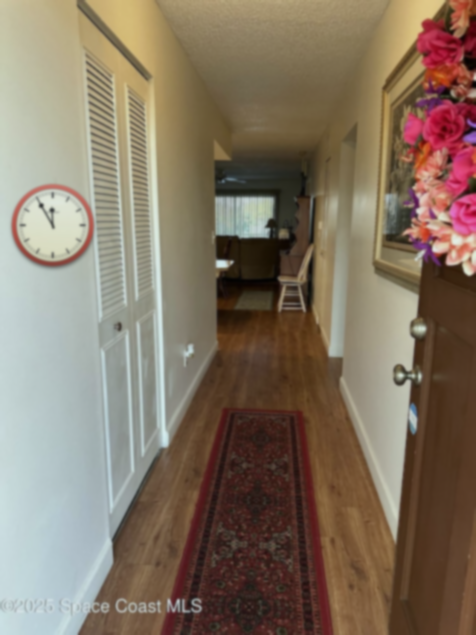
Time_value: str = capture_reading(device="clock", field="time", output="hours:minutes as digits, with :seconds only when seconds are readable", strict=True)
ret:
11:55
